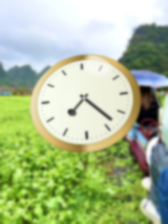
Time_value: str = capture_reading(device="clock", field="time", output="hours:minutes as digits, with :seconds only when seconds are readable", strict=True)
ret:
7:23
